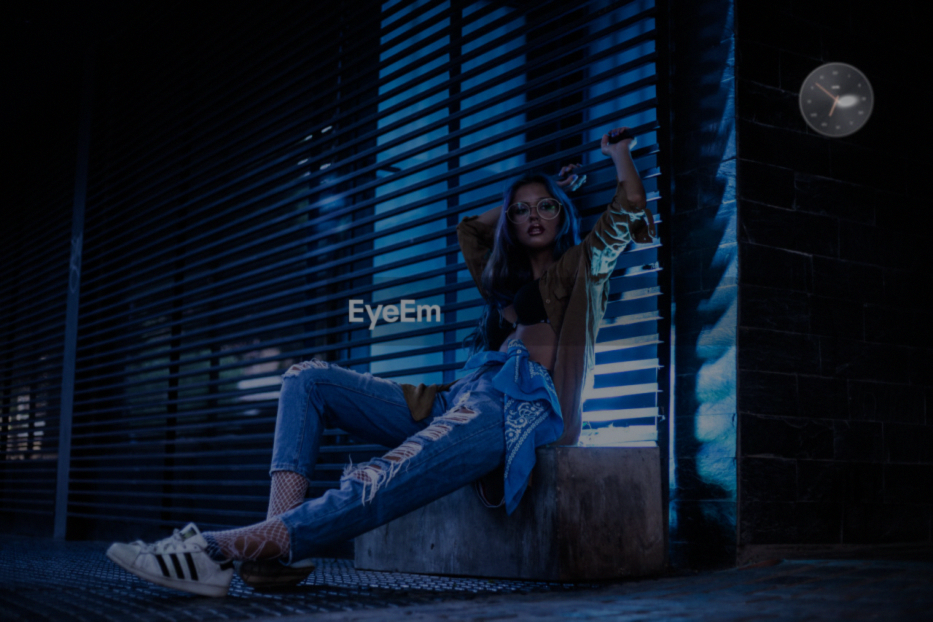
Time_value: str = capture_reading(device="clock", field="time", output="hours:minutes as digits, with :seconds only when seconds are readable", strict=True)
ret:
6:52
